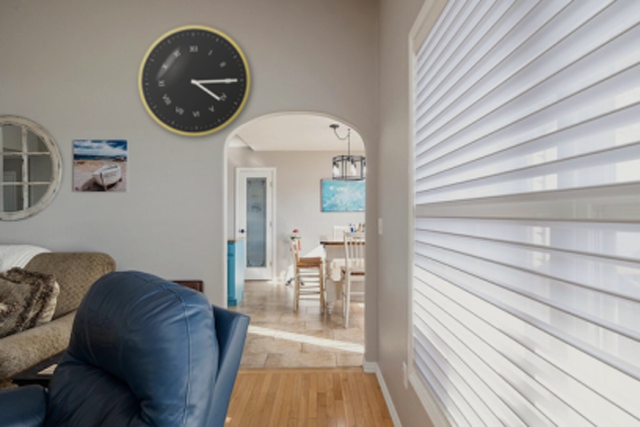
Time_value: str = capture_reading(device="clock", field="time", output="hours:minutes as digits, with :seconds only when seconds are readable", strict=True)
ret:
4:15
